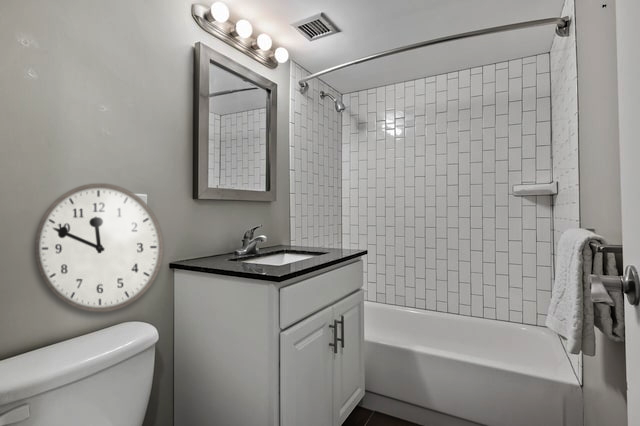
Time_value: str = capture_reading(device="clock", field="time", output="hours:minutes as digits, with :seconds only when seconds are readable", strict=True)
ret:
11:49
